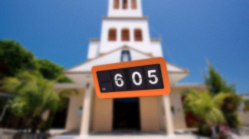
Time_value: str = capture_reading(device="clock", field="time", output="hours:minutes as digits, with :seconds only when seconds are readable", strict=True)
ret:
6:05
